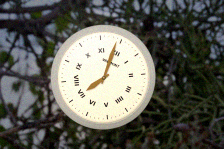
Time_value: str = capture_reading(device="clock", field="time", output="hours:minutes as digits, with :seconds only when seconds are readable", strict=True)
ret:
6:59
